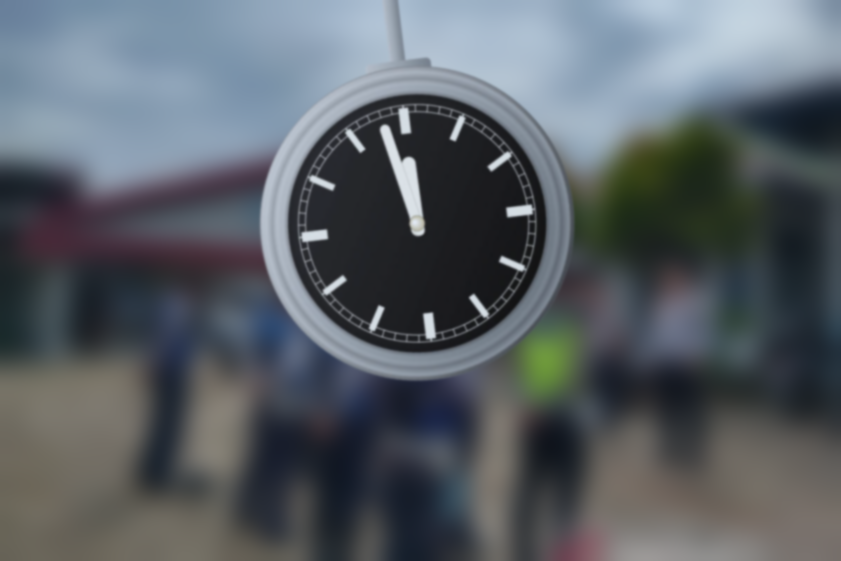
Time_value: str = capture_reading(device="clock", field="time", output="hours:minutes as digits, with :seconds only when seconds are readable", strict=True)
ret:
11:58
